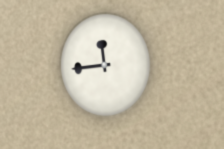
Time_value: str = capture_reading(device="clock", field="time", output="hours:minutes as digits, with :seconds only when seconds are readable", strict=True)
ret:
11:44
